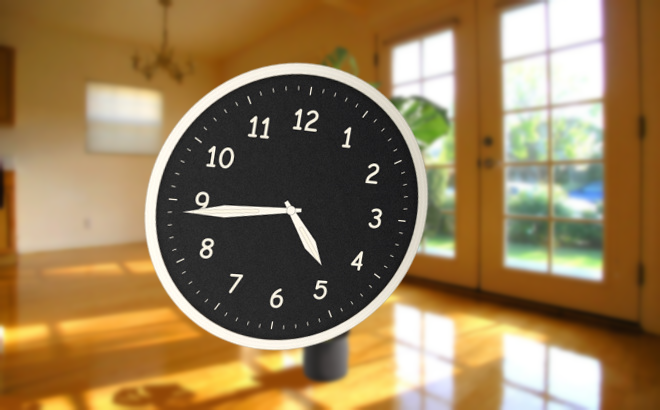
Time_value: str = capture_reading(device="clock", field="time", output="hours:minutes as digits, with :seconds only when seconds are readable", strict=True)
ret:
4:44
